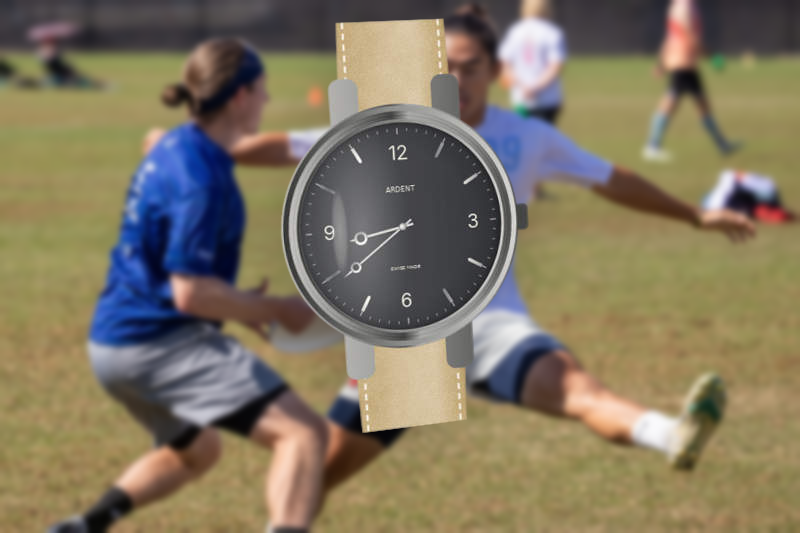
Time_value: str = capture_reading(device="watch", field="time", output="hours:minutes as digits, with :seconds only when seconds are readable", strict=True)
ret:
8:39
